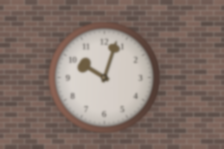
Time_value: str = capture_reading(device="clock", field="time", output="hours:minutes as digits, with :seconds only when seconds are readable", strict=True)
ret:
10:03
